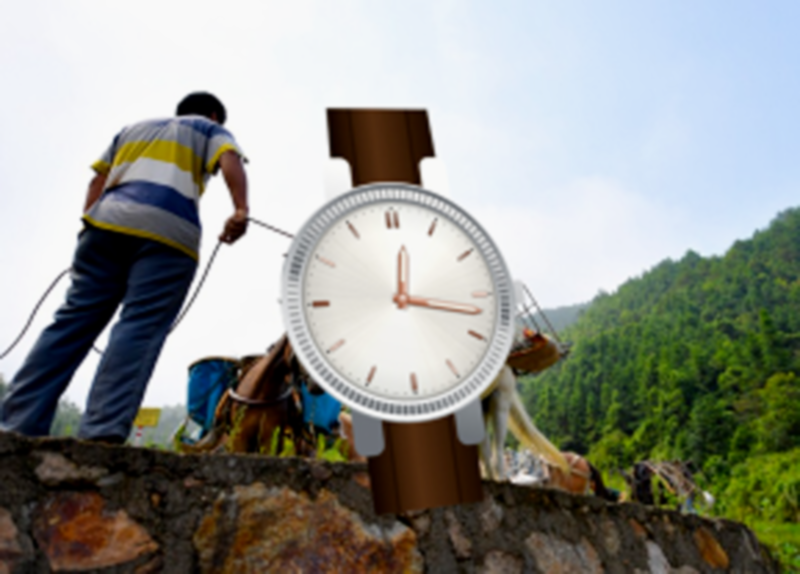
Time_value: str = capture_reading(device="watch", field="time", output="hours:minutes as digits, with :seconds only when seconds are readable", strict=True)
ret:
12:17
